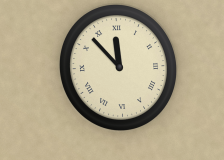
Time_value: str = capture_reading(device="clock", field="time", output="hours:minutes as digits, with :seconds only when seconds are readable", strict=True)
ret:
11:53
